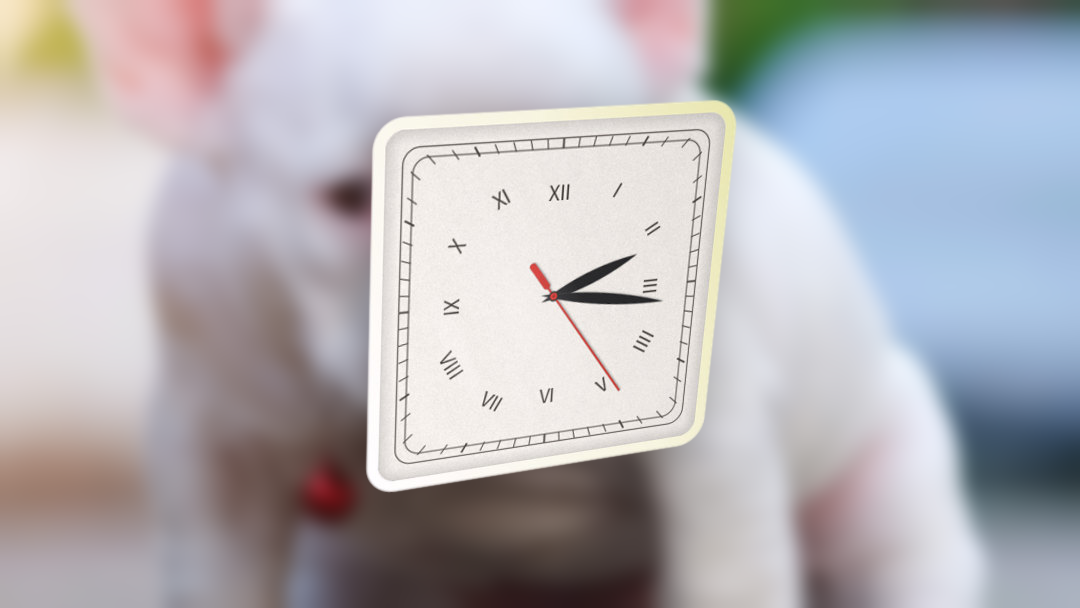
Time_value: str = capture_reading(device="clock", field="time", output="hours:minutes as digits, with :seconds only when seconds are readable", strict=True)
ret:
2:16:24
